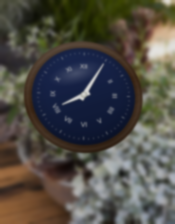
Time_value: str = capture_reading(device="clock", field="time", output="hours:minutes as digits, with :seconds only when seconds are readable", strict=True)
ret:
8:05
